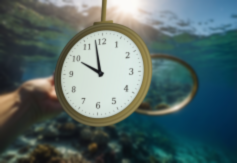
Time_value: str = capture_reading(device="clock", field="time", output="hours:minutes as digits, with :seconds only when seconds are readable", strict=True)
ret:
9:58
